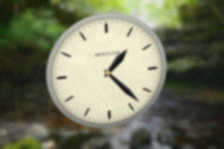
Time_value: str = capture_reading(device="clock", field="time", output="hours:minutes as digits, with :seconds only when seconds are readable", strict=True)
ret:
1:23
